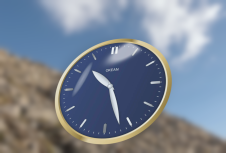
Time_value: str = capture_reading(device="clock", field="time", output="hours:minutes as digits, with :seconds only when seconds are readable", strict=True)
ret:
10:27
